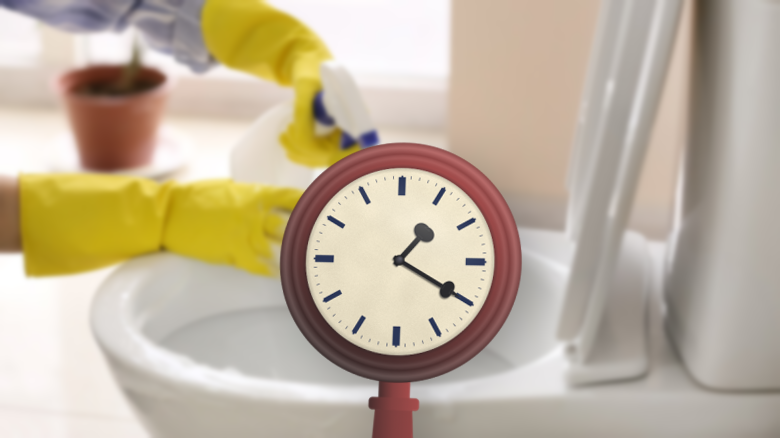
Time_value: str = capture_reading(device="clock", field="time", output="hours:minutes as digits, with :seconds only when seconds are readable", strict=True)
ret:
1:20
